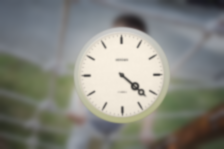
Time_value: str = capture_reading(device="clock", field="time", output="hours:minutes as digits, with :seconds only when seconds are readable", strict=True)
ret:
4:22
